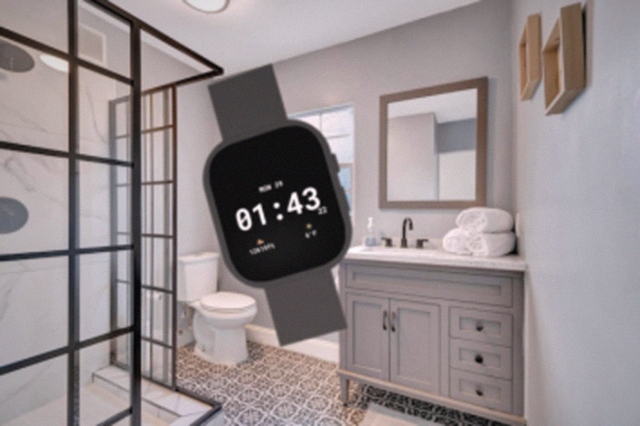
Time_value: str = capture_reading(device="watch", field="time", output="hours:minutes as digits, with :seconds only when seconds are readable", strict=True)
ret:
1:43
